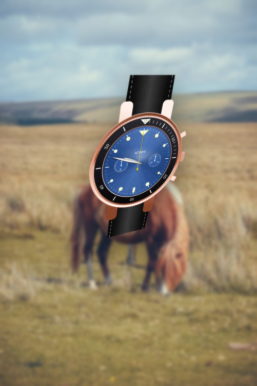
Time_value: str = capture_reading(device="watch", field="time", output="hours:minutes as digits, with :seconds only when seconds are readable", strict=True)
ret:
9:48
